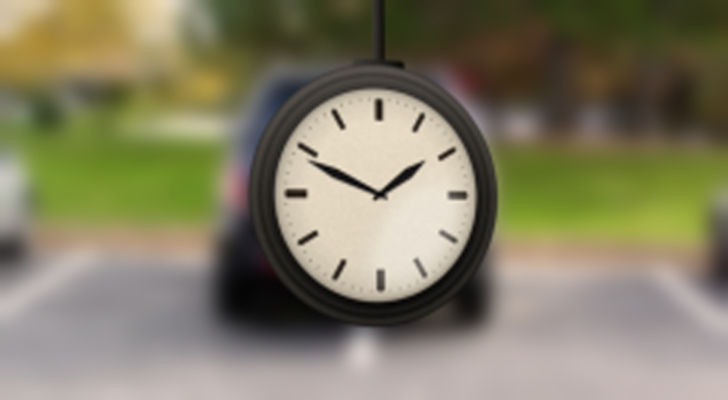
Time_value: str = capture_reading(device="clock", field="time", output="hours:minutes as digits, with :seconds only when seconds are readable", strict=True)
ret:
1:49
